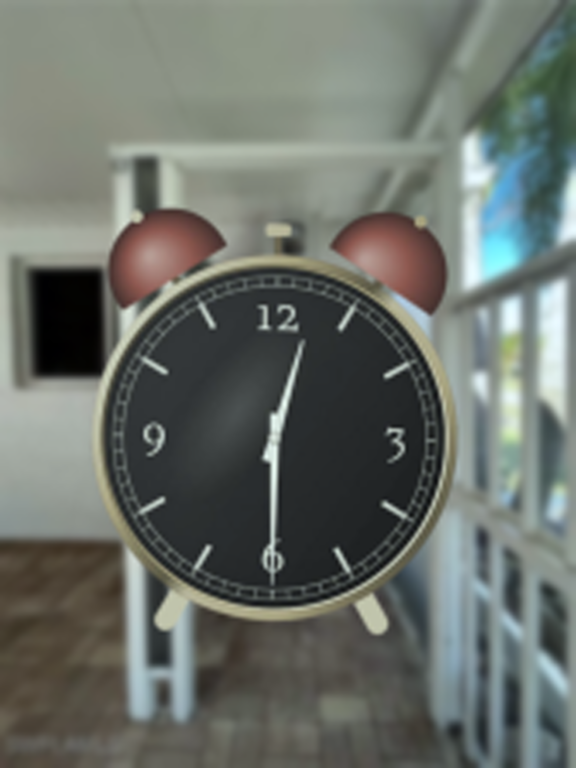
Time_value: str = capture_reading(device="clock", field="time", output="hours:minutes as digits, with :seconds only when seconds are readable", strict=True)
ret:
12:30
